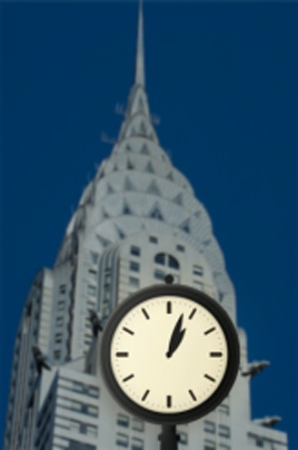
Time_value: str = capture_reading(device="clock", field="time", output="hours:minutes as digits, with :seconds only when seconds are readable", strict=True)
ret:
1:03
